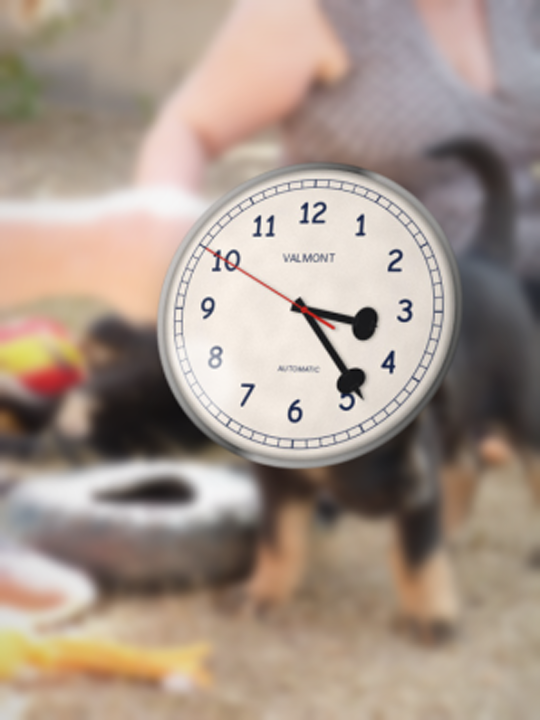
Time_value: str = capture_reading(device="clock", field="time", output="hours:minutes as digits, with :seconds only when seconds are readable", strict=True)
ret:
3:23:50
